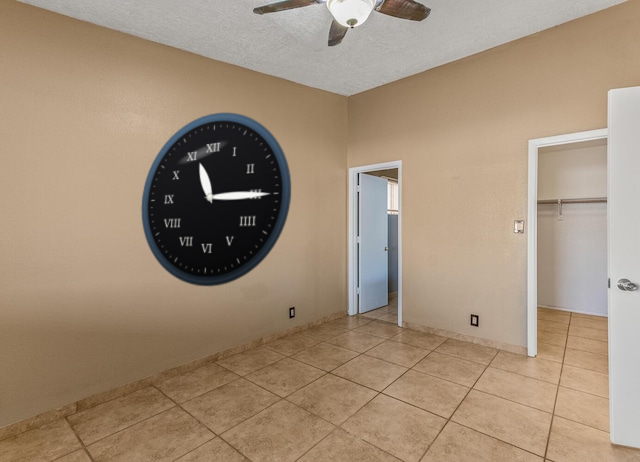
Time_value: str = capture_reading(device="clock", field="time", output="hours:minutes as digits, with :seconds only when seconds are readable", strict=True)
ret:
11:15
